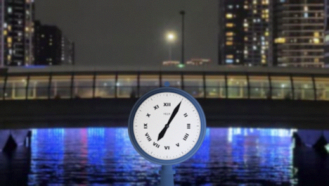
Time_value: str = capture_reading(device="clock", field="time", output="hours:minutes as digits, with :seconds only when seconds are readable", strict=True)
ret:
7:05
